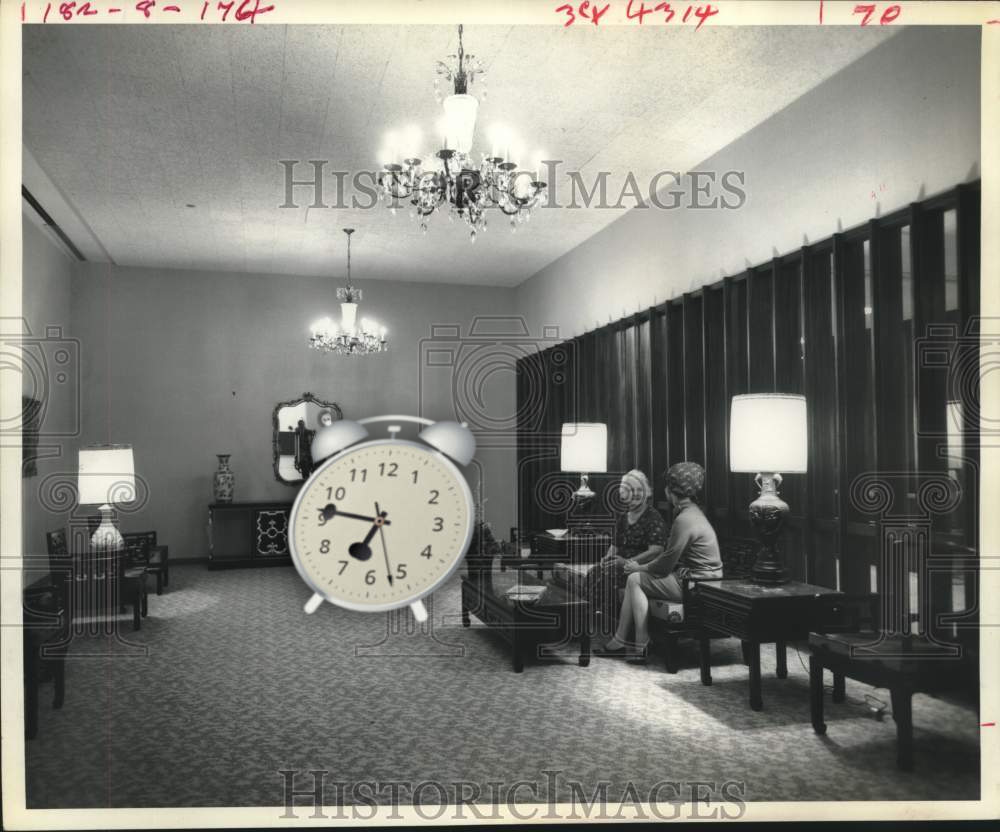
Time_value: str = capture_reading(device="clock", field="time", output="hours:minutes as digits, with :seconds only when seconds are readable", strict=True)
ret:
6:46:27
